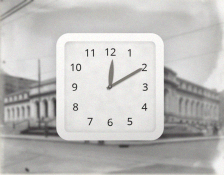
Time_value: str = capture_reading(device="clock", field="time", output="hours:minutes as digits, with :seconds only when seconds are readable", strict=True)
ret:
12:10
